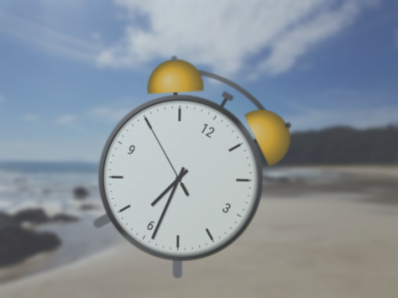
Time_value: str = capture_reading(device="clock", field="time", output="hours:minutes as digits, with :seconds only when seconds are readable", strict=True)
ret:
6:28:50
